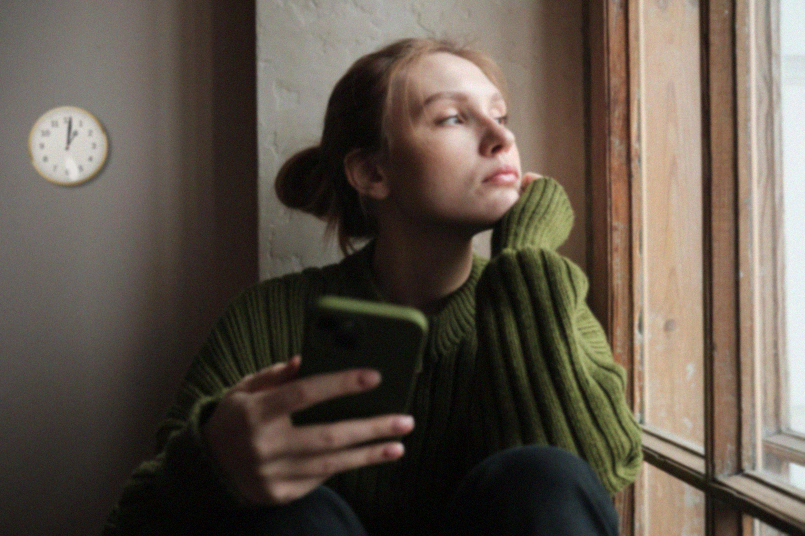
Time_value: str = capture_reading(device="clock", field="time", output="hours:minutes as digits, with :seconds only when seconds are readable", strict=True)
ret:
1:01
